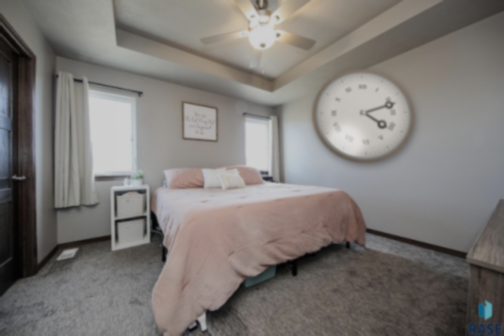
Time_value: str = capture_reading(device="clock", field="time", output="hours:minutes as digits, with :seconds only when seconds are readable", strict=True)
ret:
4:12
